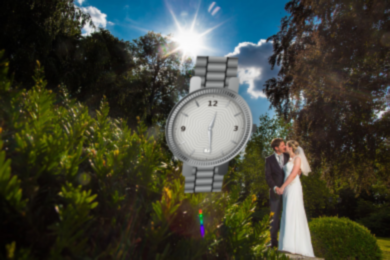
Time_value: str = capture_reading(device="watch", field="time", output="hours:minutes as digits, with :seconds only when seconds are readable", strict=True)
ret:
12:29
